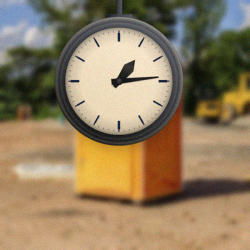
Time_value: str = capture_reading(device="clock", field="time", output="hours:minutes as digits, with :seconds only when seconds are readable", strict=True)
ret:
1:14
